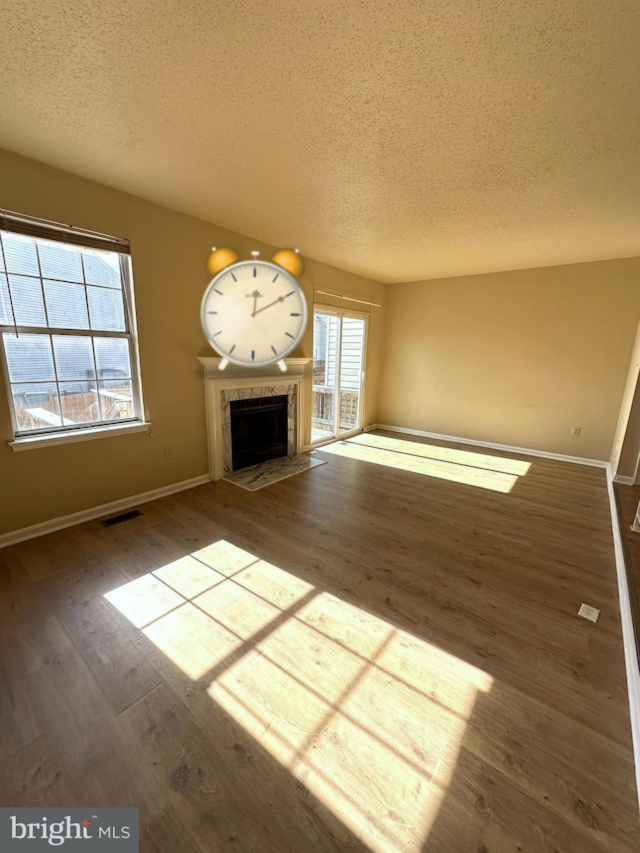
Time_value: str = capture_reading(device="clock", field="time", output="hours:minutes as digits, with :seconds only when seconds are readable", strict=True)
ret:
12:10
